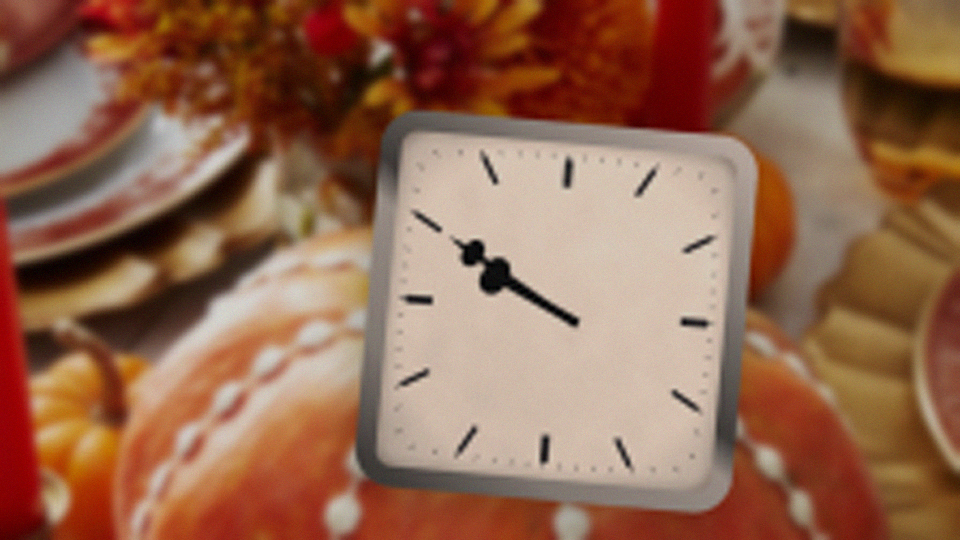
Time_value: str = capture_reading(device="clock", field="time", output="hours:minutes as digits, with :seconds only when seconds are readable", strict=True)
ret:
9:50
